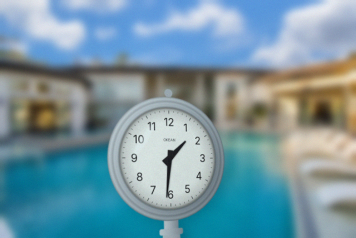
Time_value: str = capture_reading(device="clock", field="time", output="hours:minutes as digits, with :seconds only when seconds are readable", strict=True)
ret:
1:31
